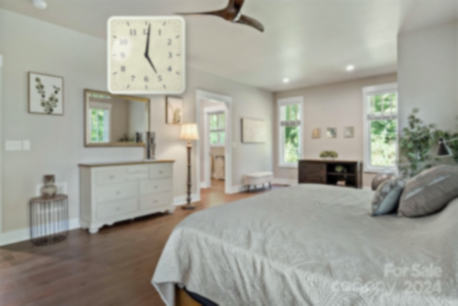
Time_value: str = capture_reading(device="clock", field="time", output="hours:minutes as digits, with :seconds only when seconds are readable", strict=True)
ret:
5:01
